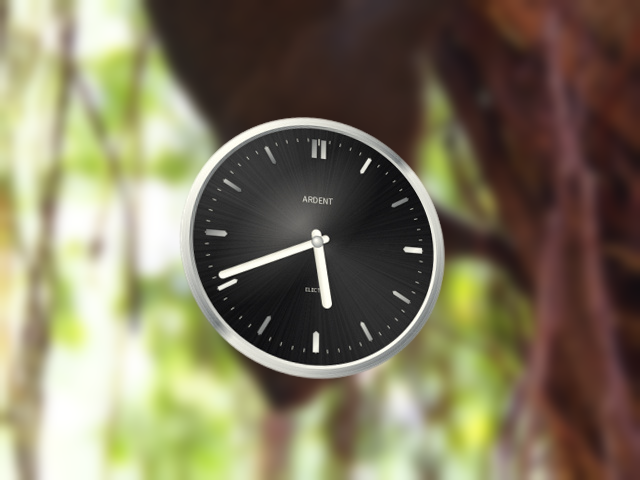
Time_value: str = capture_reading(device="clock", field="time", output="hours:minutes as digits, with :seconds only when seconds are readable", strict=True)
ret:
5:41
